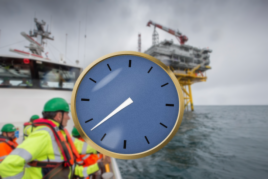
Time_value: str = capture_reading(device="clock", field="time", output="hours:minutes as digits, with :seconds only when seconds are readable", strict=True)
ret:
7:38
